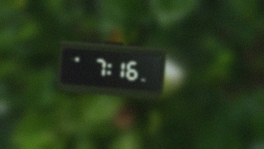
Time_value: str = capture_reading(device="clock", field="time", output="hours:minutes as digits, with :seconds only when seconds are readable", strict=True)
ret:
7:16
